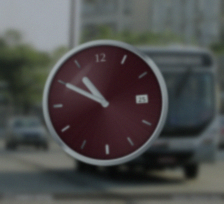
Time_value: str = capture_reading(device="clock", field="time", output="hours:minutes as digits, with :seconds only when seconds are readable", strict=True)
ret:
10:50
